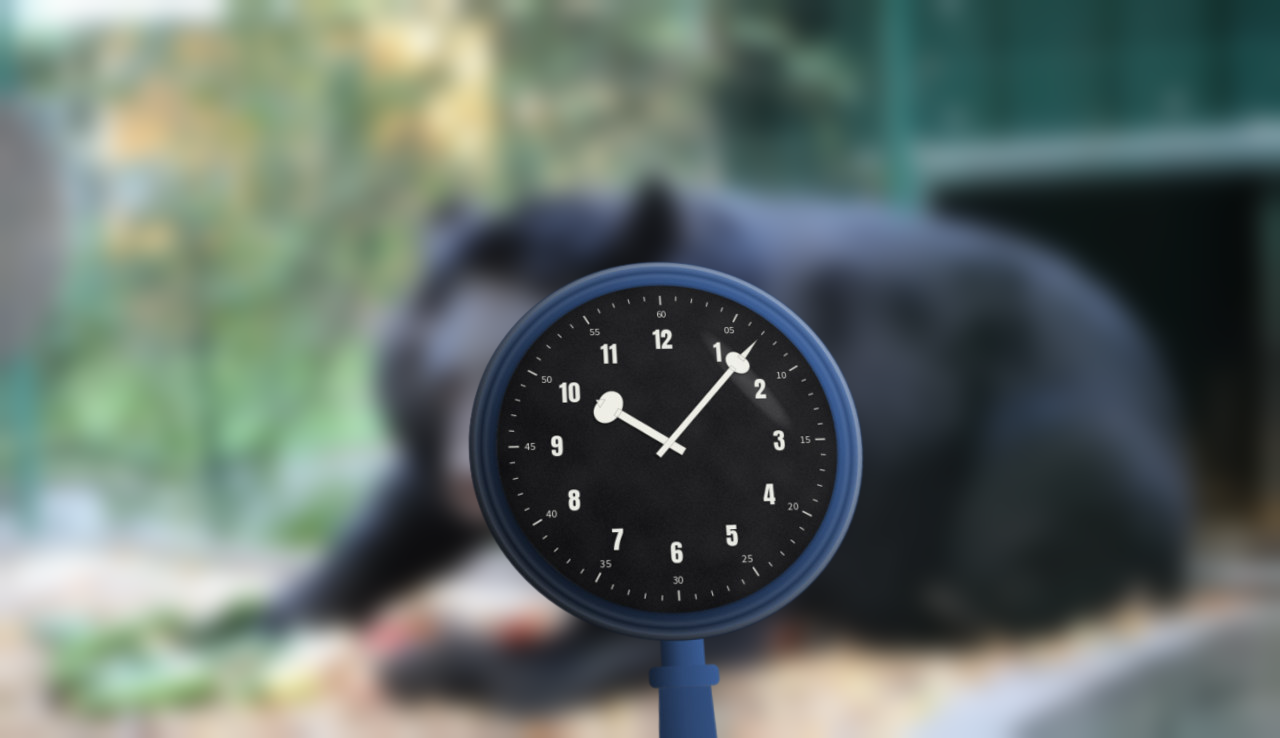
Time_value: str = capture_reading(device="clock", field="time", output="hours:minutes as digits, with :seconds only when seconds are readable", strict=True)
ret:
10:07
